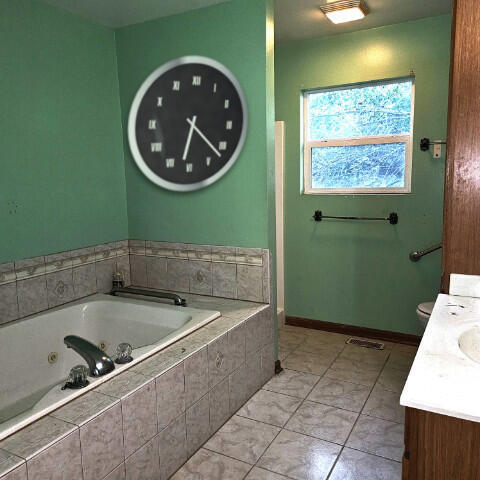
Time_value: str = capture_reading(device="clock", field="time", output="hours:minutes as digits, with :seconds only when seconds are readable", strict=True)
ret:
6:22
